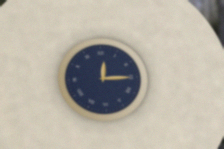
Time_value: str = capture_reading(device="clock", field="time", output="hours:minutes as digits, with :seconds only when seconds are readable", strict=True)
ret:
12:15
